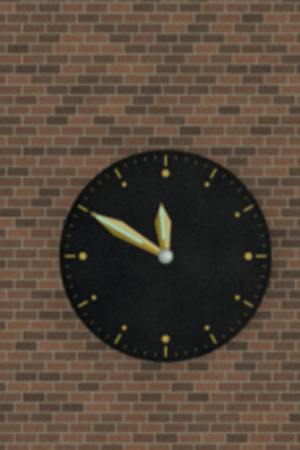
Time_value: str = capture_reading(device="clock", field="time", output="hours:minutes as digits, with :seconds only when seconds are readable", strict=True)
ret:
11:50
